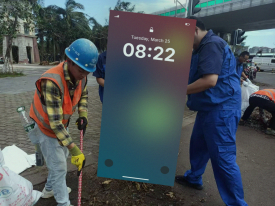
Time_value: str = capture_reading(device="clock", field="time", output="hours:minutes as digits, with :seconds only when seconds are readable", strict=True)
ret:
8:22
